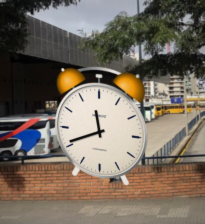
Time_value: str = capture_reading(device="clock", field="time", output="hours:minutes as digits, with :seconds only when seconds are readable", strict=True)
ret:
11:41
